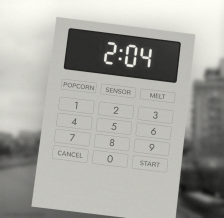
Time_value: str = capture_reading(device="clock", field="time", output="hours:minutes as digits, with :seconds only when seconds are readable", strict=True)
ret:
2:04
